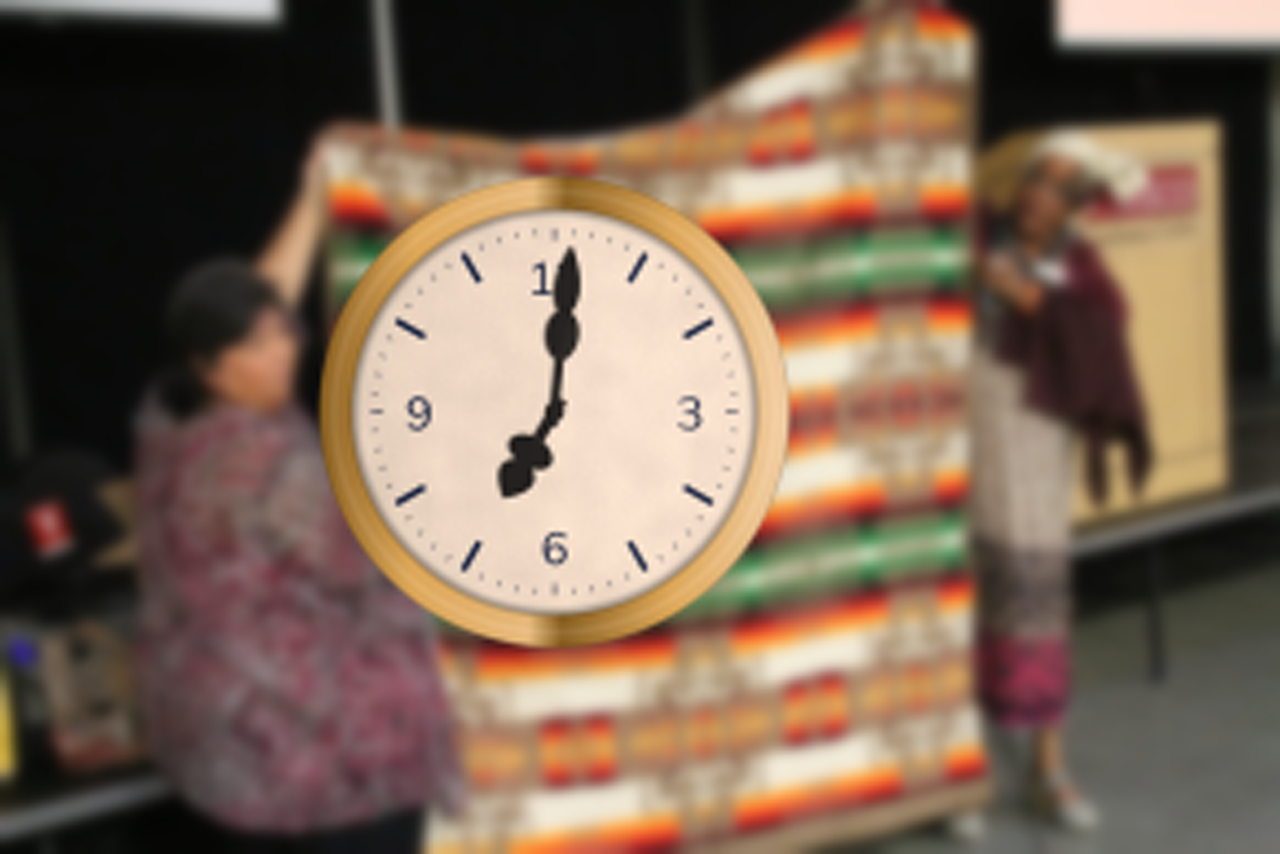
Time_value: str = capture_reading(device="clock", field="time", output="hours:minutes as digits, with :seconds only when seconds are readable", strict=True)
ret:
7:01
